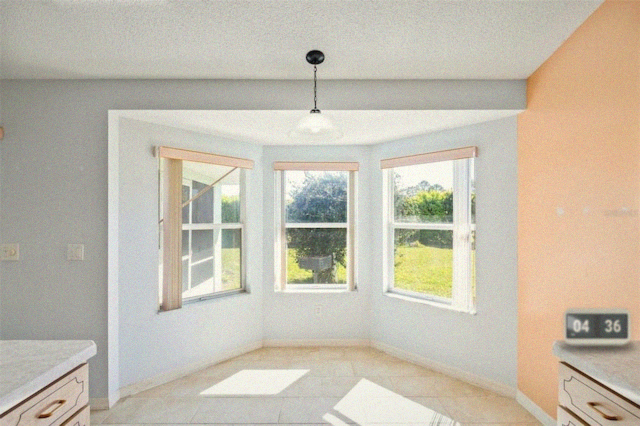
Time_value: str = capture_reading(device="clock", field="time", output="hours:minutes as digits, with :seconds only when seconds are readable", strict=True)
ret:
4:36
